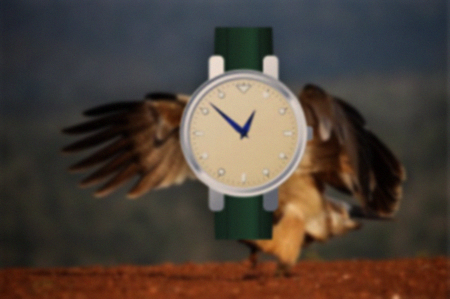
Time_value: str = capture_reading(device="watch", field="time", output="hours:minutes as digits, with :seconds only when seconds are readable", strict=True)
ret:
12:52
